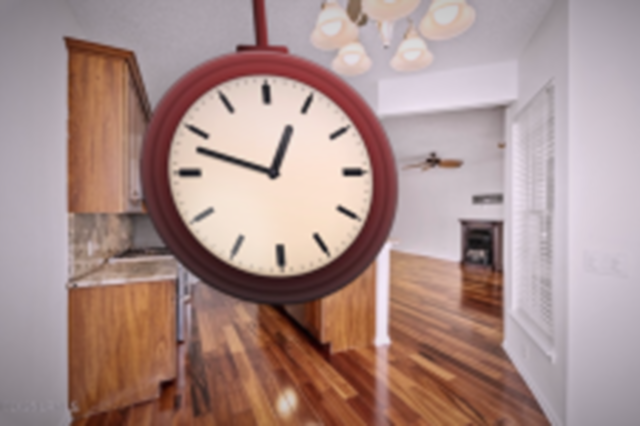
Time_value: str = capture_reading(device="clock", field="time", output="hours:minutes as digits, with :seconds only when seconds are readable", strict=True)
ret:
12:48
